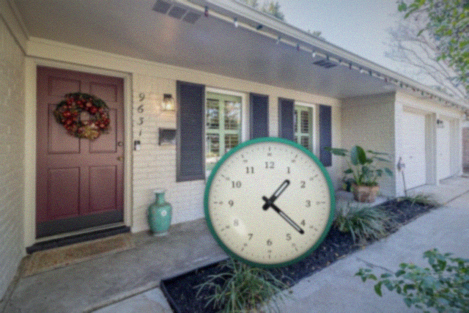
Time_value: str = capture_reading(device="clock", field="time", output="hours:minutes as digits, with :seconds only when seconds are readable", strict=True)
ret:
1:22
